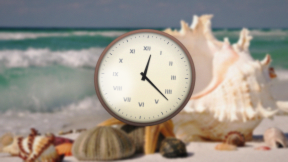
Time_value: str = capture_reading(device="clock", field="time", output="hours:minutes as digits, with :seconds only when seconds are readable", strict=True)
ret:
12:22
